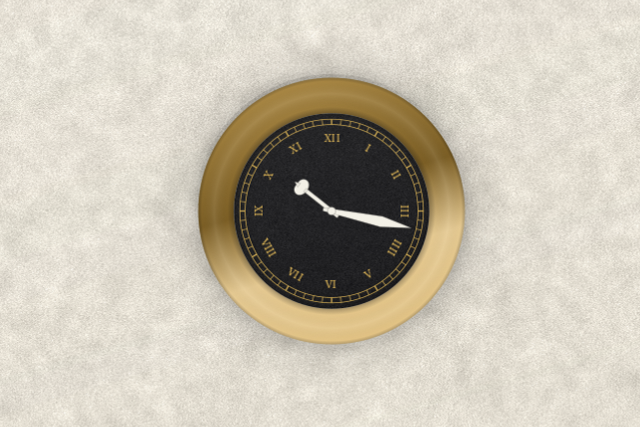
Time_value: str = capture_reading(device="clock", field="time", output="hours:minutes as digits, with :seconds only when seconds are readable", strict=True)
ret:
10:17
